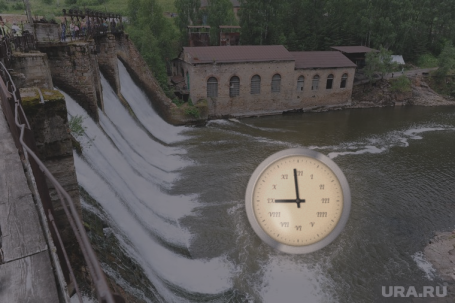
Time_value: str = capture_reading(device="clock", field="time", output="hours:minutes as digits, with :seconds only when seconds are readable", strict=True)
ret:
8:59
